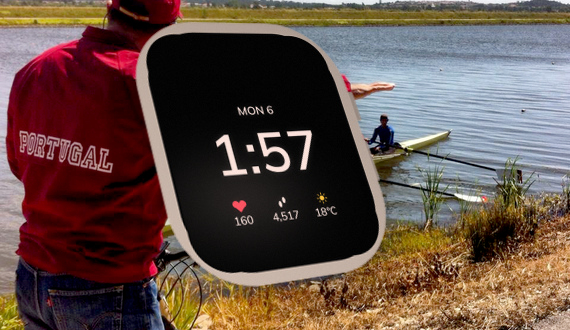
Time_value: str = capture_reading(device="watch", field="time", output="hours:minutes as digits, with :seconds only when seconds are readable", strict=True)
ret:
1:57
